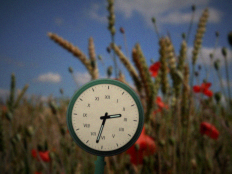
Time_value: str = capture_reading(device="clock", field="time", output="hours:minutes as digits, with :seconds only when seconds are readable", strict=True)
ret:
2:32
